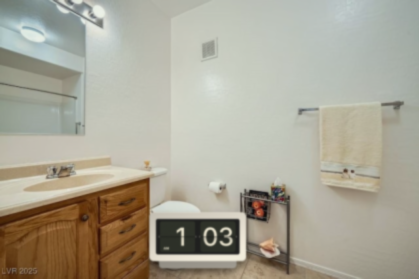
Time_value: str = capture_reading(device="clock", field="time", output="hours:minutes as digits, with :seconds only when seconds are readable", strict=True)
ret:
1:03
